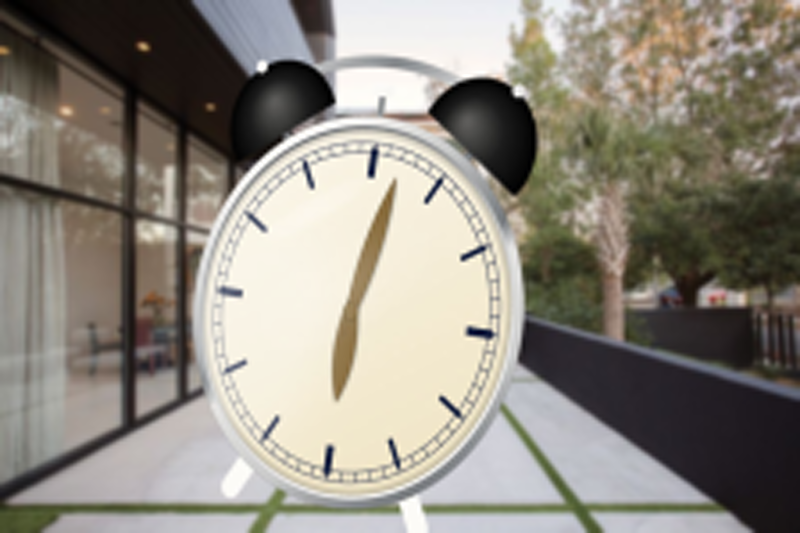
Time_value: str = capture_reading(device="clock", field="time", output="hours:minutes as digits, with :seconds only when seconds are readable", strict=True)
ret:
6:02
